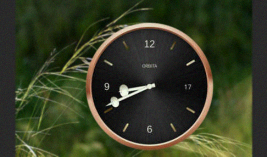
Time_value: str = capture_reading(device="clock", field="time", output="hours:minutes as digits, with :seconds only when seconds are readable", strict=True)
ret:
8:41
